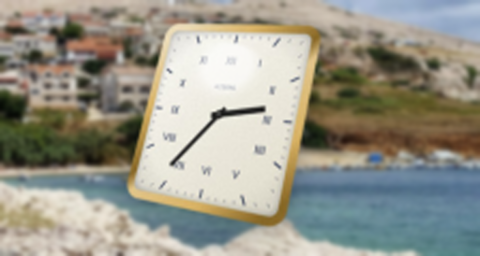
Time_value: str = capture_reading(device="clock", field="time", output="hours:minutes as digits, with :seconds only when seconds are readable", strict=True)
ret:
2:36
